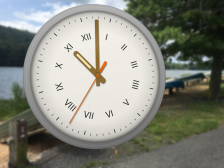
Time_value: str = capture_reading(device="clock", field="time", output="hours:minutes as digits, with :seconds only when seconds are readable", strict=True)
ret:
11:02:38
